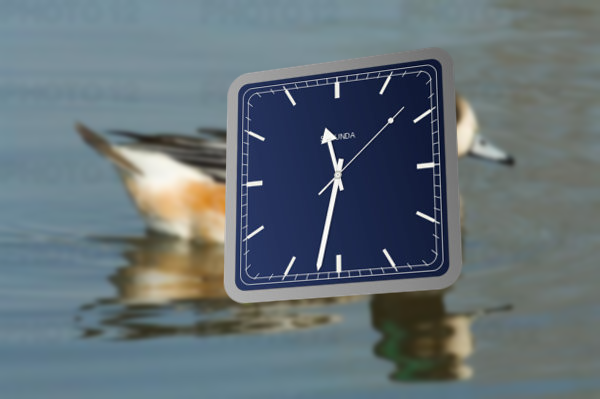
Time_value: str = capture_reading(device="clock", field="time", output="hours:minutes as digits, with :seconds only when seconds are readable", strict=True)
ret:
11:32:08
